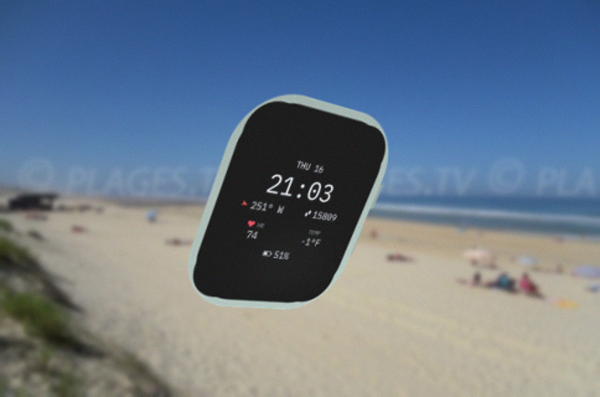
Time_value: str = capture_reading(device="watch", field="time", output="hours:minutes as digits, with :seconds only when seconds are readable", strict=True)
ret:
21:03
